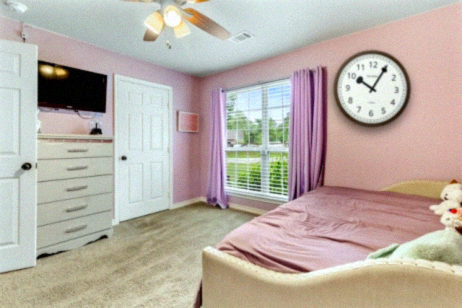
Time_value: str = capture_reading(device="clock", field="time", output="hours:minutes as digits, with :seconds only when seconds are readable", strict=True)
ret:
10:05
